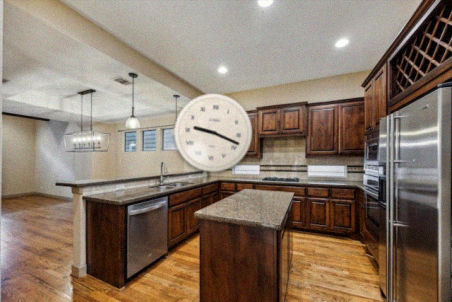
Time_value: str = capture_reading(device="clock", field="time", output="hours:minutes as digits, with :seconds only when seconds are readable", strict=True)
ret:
9:18
